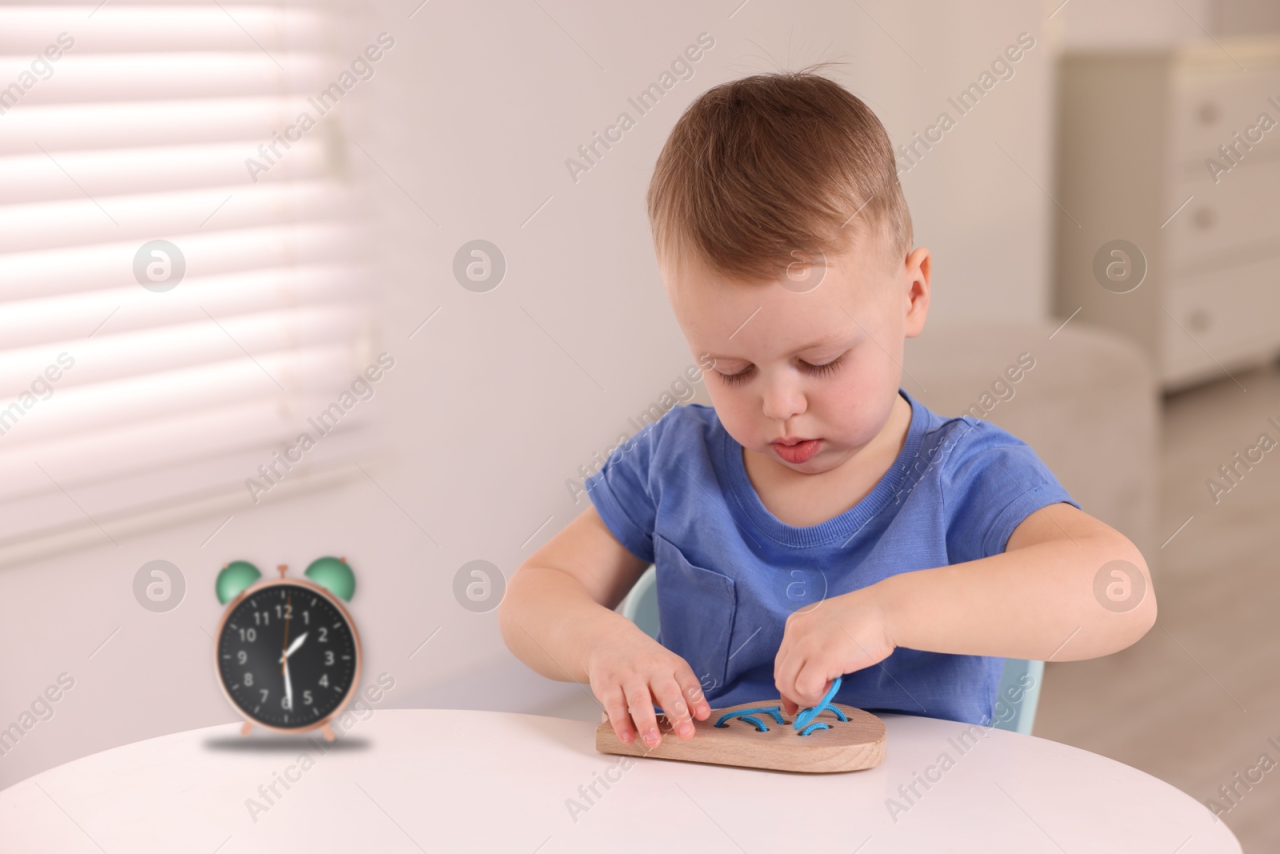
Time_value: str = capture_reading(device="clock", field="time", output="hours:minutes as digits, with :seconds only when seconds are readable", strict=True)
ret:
1:29:01
